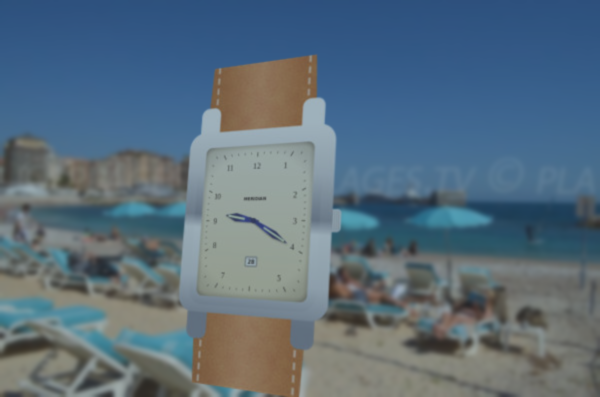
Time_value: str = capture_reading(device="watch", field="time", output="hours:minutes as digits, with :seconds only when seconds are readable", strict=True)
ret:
9:20
